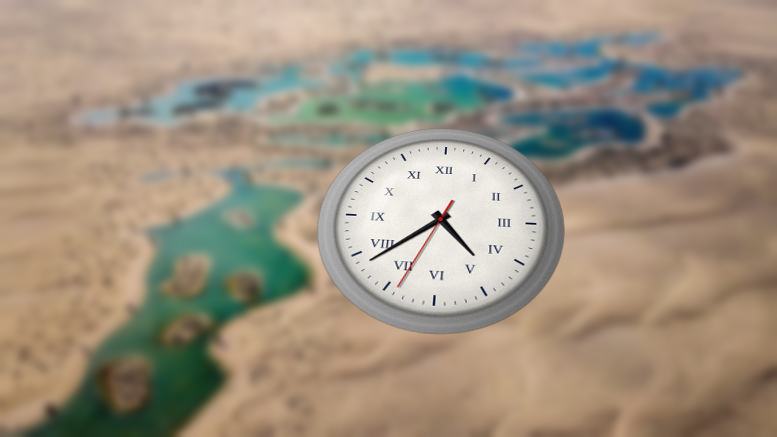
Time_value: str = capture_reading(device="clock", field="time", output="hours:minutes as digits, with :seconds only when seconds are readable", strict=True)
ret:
4:38:34
